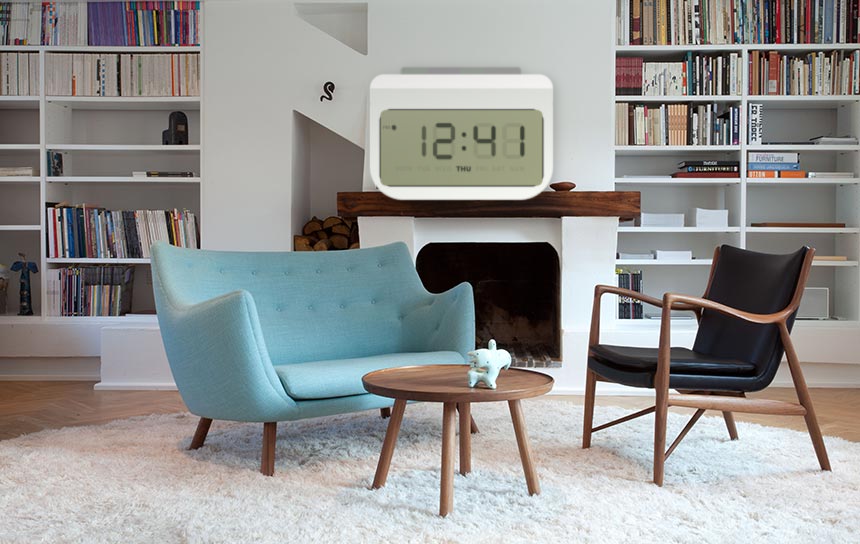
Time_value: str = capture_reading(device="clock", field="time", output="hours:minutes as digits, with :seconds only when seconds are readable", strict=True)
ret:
12:41
